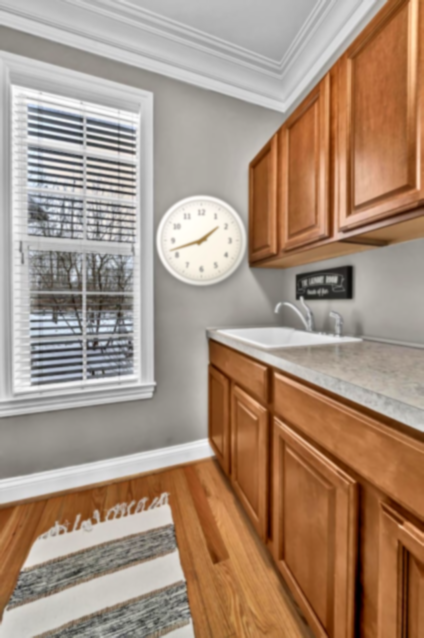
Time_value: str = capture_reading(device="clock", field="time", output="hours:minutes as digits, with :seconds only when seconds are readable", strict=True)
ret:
1:42
